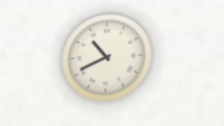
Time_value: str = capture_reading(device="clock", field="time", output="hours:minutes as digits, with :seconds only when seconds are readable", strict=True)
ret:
10:41
